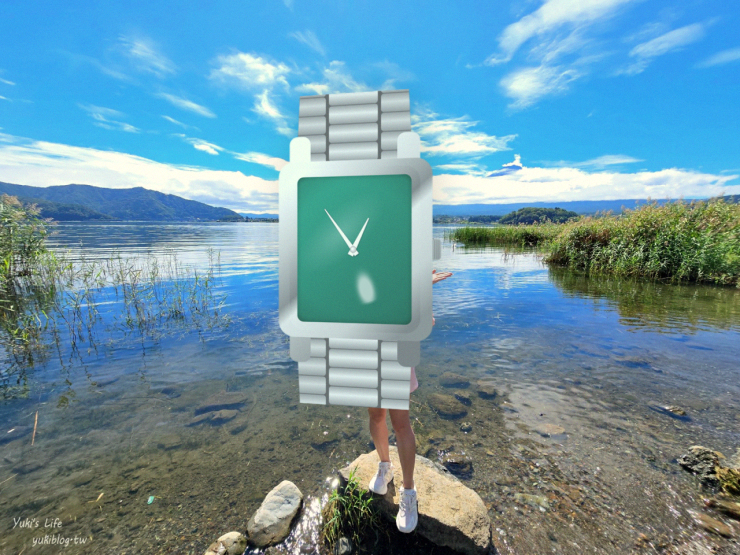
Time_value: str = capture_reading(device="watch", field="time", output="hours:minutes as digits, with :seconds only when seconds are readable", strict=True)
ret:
12:54
